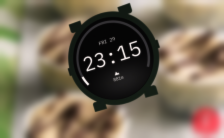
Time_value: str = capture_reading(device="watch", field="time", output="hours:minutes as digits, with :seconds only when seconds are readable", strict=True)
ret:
23:15
